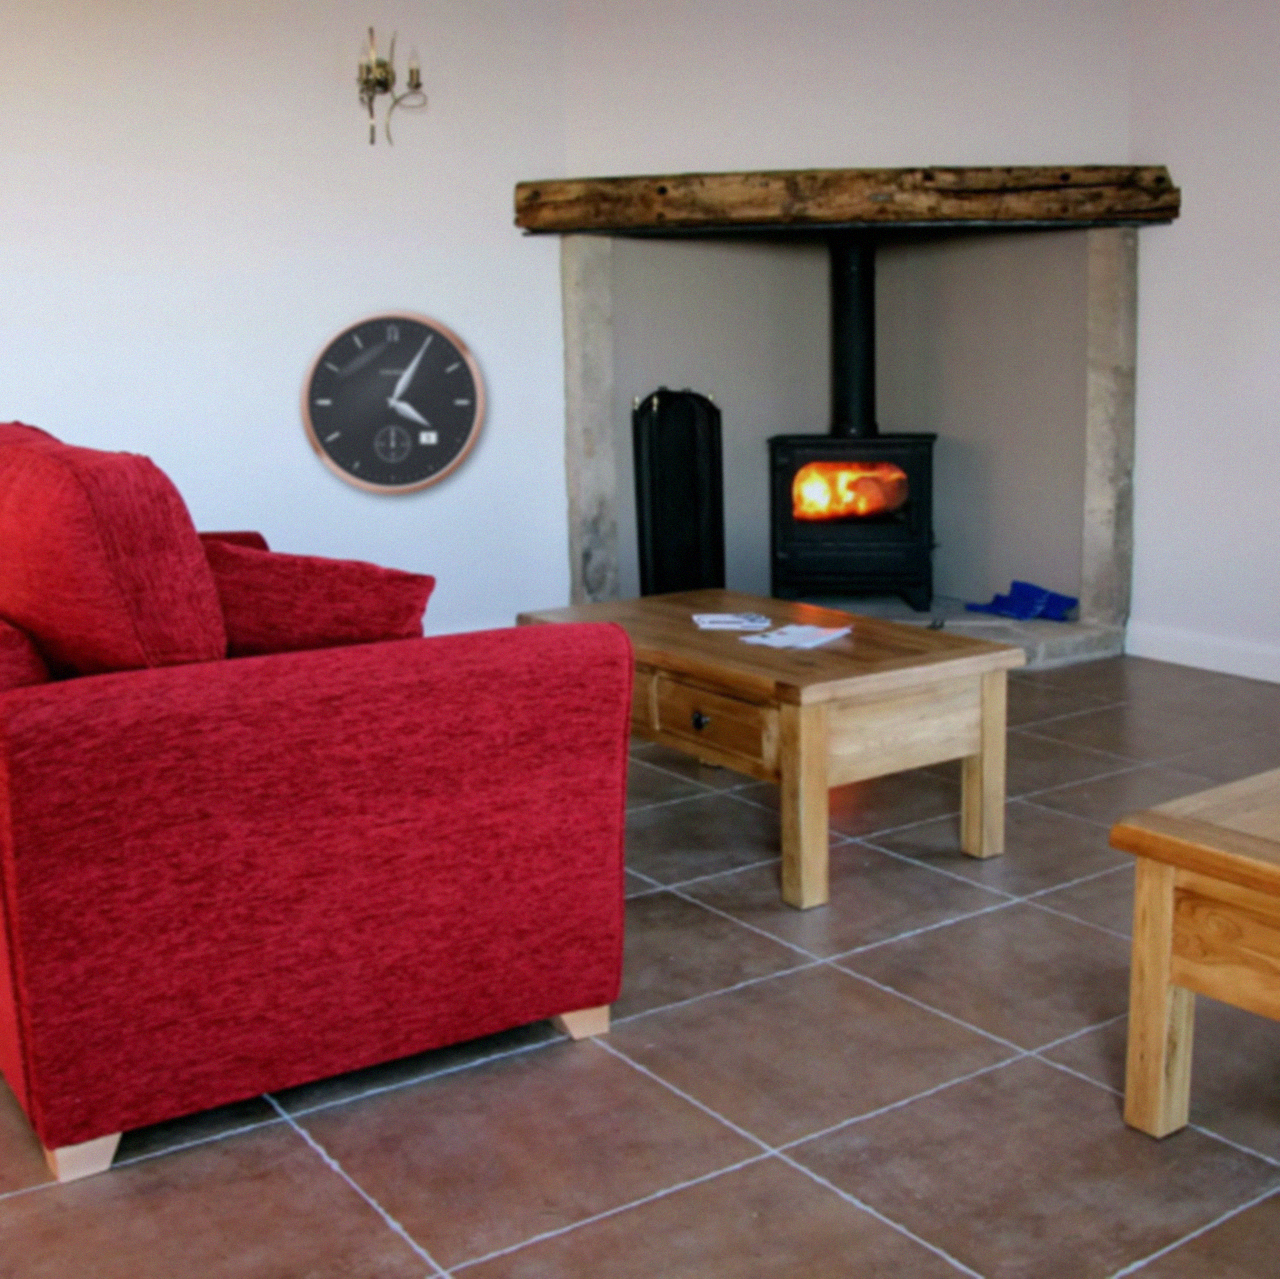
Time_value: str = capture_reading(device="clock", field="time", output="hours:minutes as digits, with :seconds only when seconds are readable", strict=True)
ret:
4:05
